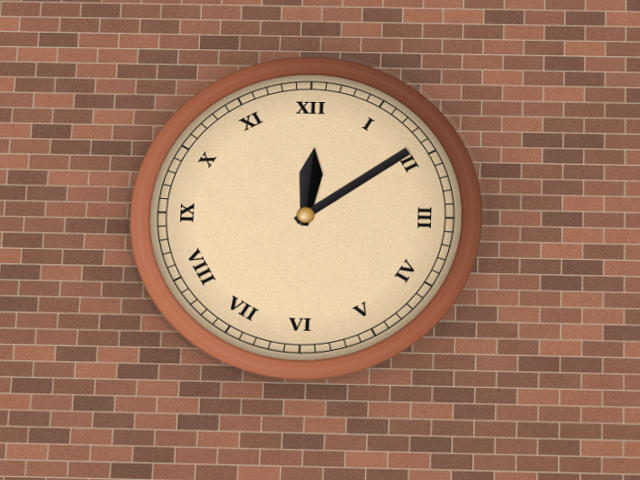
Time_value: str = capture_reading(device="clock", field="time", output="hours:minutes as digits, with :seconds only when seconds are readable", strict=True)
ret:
12:09
